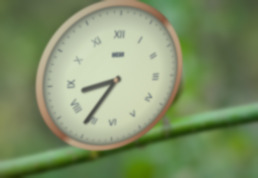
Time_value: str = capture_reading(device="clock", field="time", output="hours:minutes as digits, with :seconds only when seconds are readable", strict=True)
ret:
8:36
